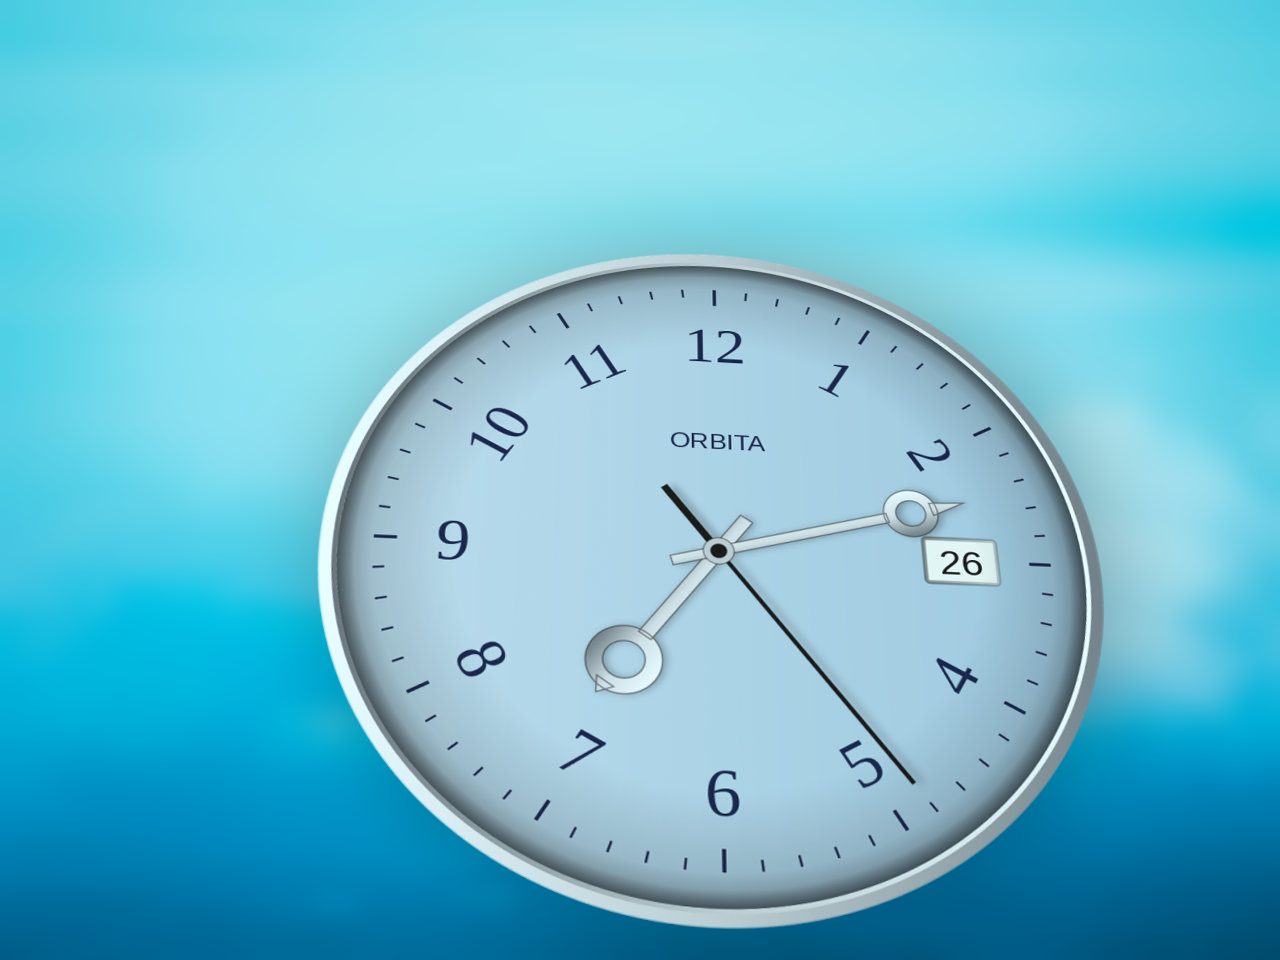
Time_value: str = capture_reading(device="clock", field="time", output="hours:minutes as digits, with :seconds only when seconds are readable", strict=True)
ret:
7:12:24
